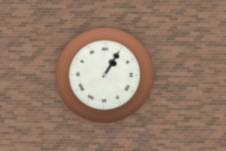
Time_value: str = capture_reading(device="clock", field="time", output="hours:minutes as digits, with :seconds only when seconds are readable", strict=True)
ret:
1:05
